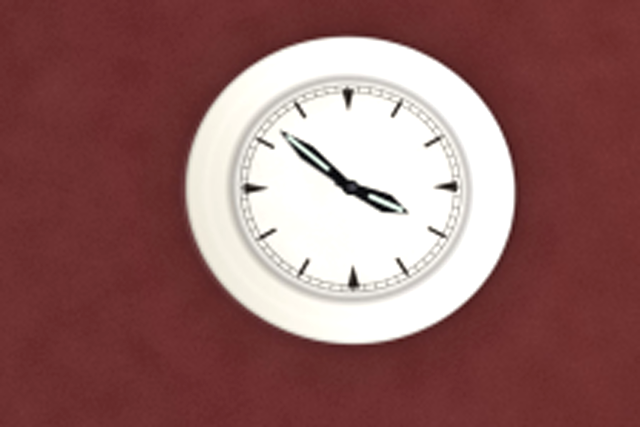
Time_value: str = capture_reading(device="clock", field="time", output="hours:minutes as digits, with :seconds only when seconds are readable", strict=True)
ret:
3:52
